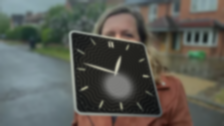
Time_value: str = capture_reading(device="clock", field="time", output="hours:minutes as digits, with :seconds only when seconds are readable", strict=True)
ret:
12:47
